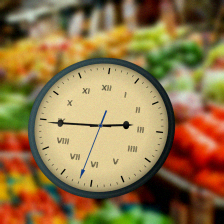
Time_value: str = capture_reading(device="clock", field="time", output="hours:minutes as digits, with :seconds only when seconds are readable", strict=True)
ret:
2:44:32
